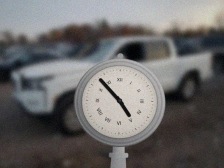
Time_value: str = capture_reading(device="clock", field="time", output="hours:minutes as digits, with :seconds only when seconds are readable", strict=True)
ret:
4:53
